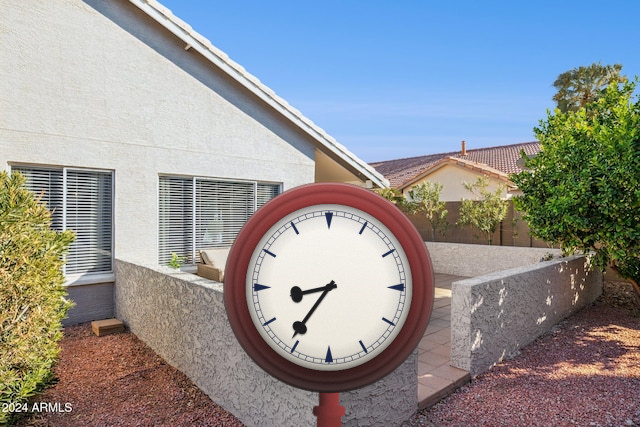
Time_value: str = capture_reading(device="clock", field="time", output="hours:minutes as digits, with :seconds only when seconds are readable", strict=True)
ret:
8:36
